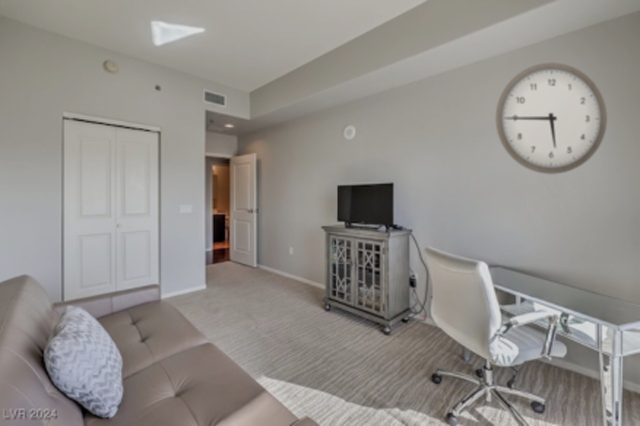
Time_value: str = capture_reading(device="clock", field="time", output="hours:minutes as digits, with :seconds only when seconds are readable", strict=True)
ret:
5:45
